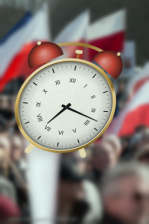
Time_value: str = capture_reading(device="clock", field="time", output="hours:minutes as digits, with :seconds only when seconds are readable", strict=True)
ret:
7:18
